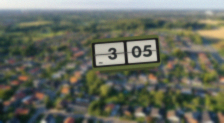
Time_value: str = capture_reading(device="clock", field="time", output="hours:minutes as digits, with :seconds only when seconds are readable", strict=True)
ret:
3:05
